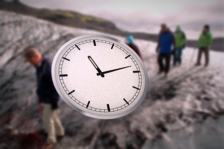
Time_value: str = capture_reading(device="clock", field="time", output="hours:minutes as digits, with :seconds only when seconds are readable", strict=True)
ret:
11:13
